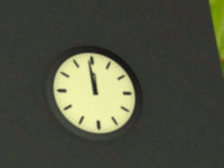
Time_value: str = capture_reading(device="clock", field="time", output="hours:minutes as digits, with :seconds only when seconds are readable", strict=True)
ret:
11:59
